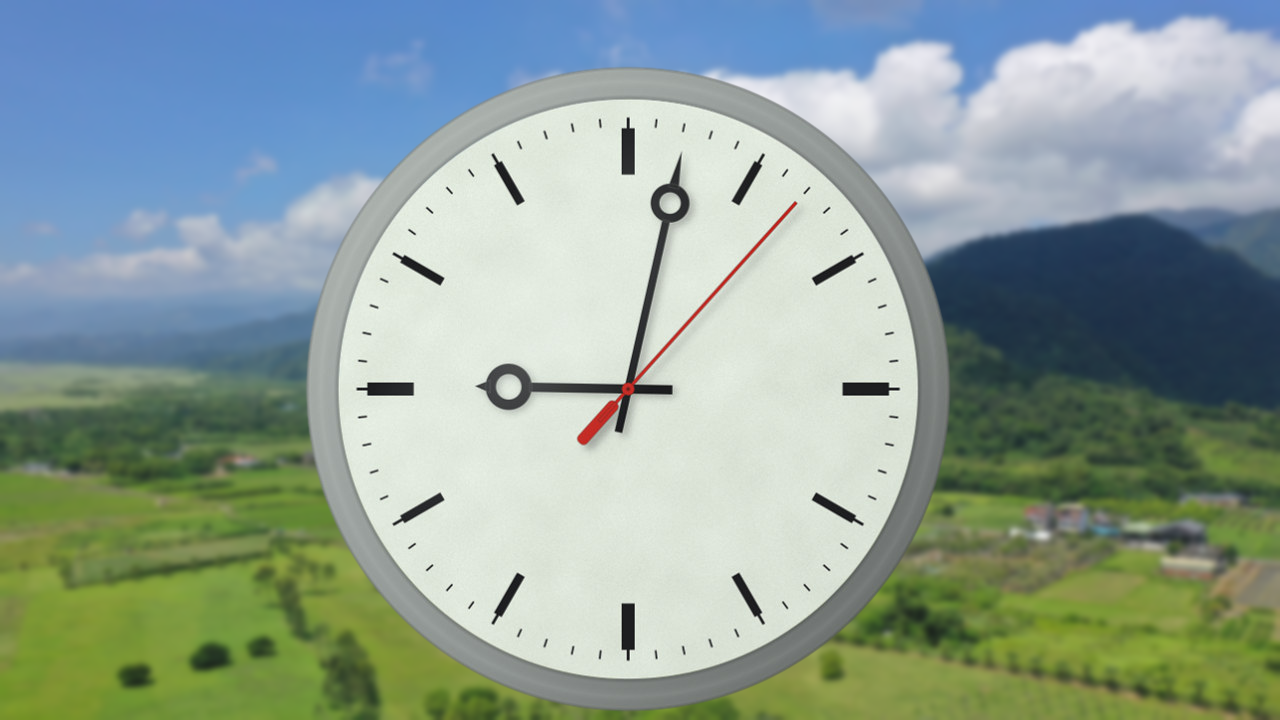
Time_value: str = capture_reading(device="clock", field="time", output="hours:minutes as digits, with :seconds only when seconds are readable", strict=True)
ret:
9:02:07
